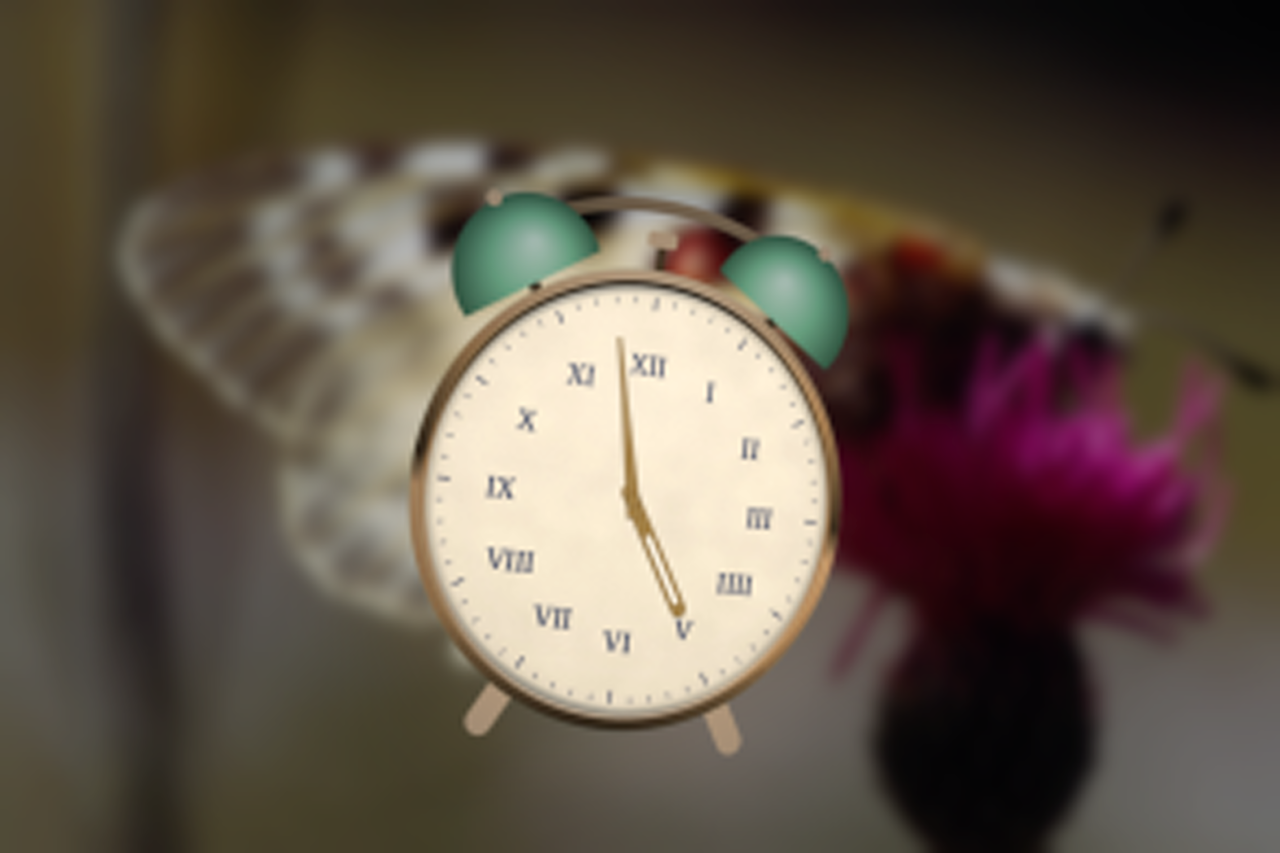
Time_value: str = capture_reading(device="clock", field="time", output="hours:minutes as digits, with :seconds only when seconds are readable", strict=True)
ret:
4:58
